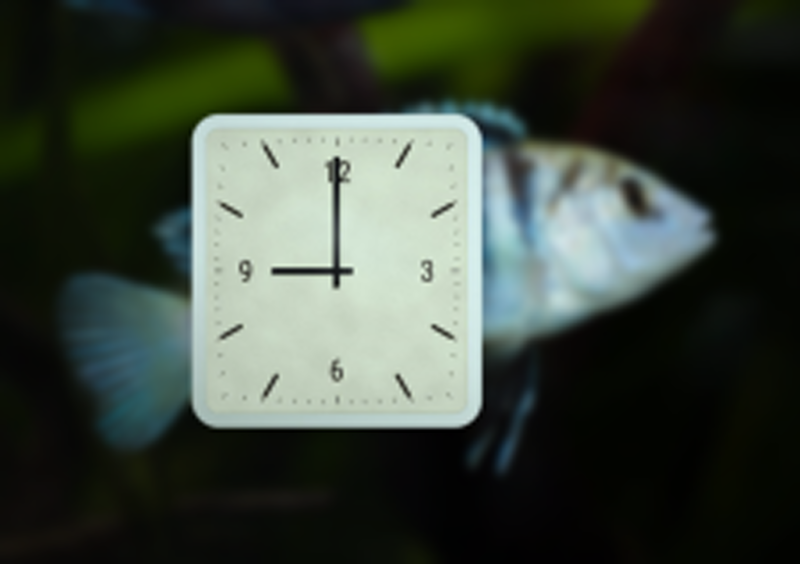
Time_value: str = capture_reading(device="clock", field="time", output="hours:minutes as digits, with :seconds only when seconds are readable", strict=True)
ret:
9:00
